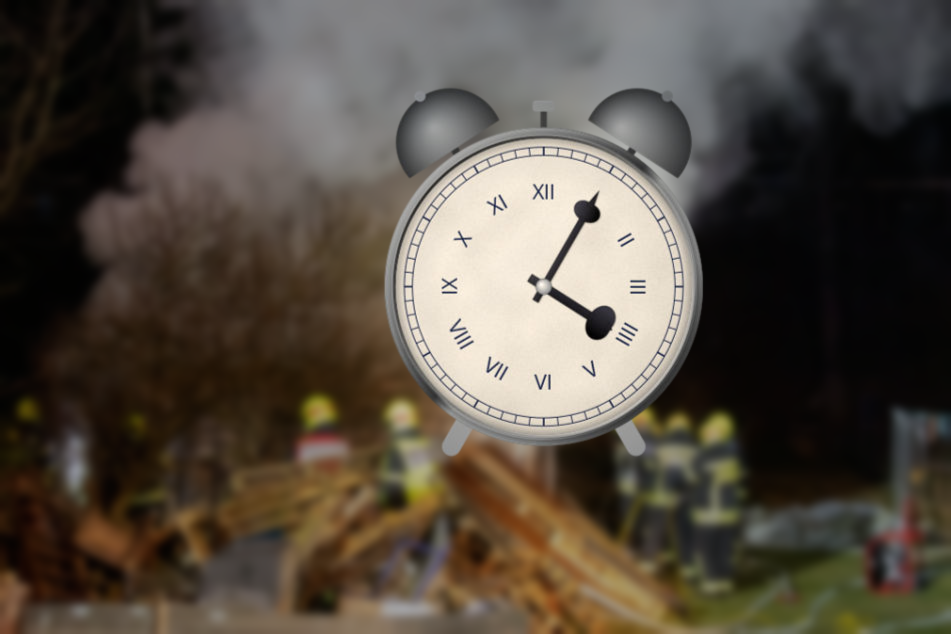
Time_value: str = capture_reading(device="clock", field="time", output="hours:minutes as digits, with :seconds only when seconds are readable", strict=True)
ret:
4:05
